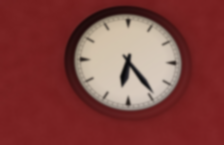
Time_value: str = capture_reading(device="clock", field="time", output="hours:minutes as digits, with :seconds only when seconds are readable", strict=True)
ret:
6:24
